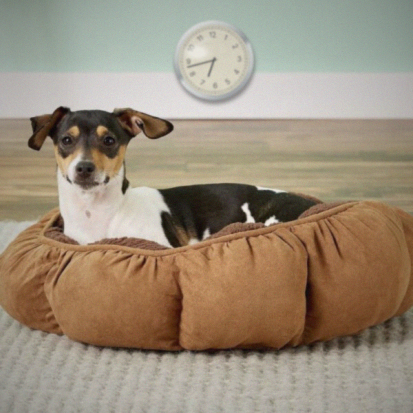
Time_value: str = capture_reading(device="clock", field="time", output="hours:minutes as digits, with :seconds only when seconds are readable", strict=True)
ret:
6:43
